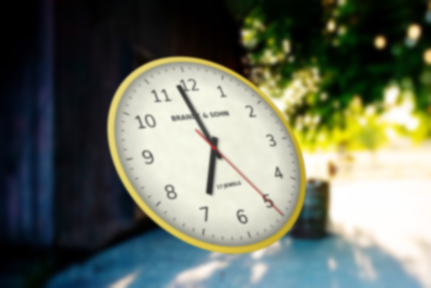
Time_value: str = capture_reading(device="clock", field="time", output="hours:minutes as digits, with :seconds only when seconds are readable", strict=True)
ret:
6:58:25
